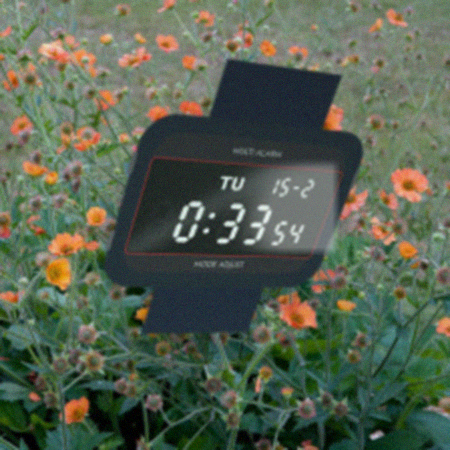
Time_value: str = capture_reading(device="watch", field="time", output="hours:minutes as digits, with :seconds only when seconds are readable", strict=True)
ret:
0:33:54
